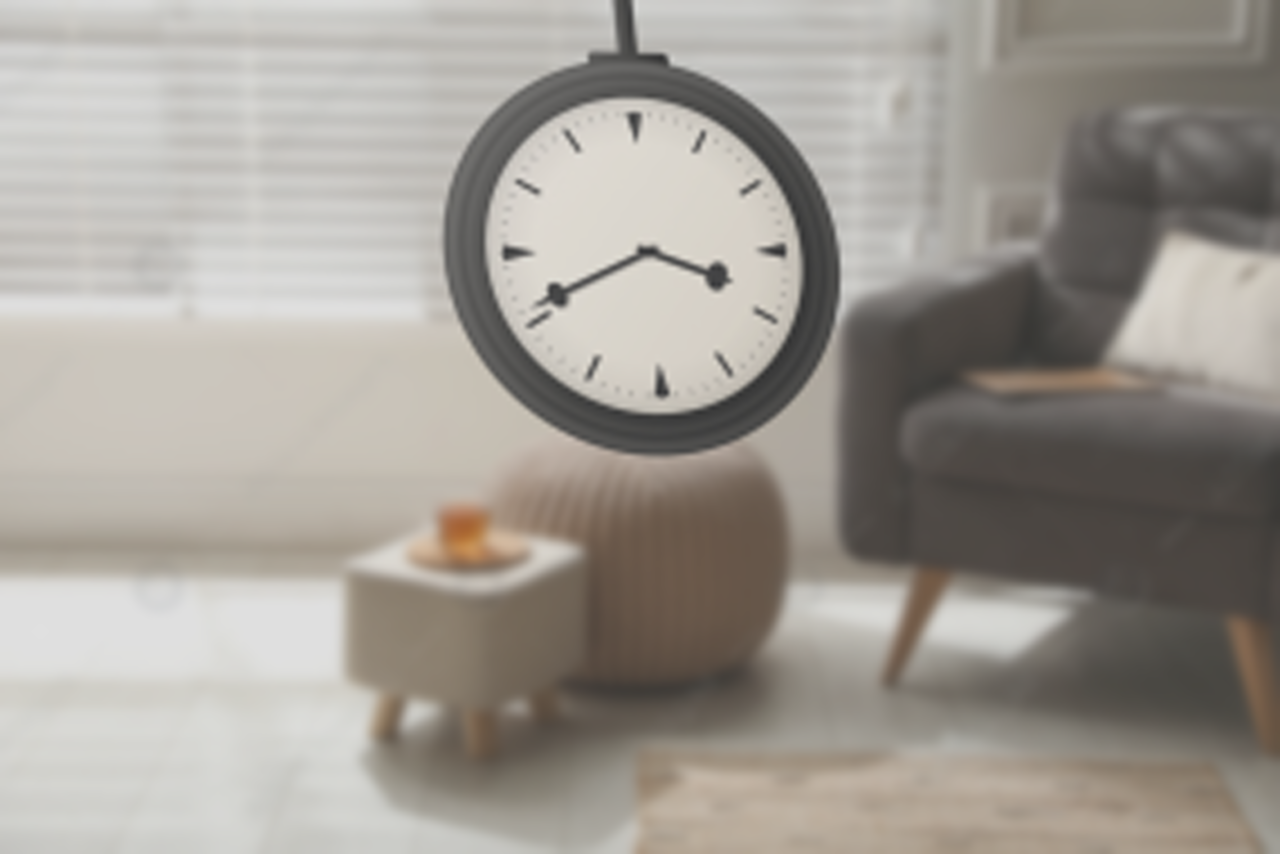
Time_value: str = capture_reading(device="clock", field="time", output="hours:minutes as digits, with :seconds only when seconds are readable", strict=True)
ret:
3:41
